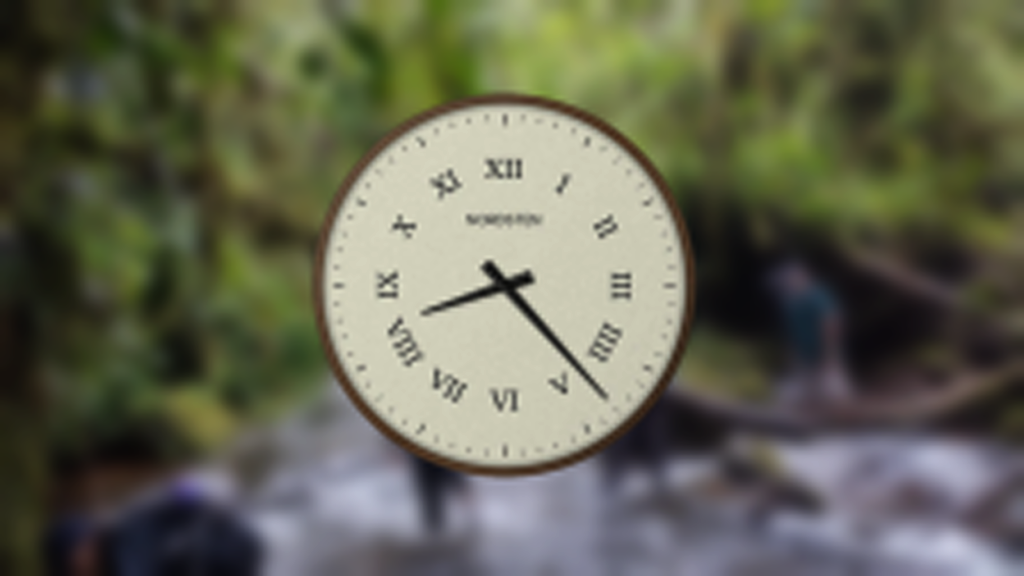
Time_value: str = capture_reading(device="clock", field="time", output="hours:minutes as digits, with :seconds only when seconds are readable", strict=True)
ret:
8:23
